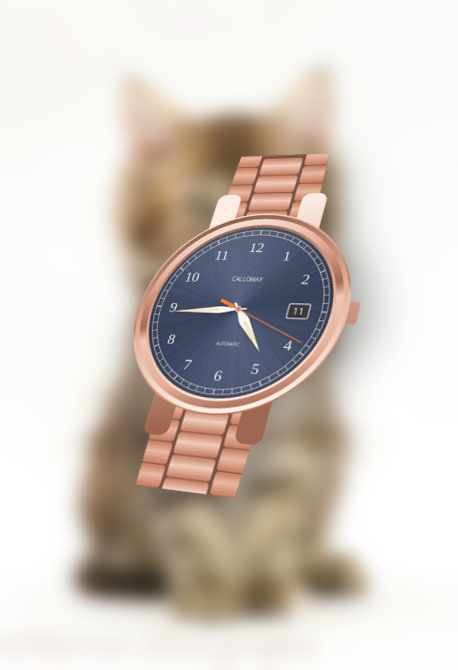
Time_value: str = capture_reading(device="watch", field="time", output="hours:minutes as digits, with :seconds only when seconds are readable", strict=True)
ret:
4:44:19
